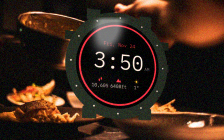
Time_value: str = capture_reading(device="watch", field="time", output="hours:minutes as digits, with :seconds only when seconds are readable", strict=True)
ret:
3:50
